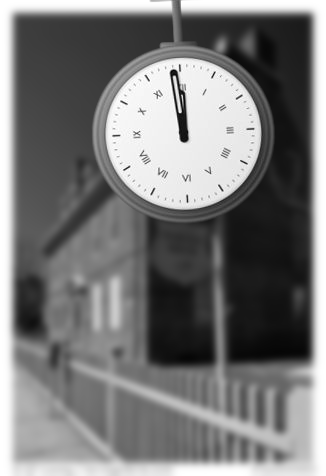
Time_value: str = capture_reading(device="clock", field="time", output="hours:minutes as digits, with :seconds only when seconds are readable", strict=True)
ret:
11:59
